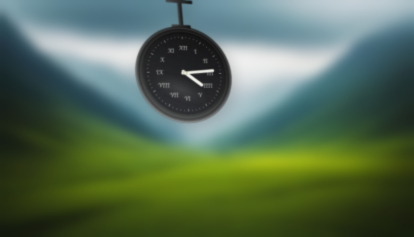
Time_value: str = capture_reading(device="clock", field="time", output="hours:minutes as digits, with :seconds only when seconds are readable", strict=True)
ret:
4:14
